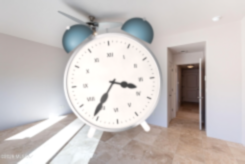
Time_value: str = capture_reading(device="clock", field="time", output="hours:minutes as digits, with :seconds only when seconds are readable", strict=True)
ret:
3:36
